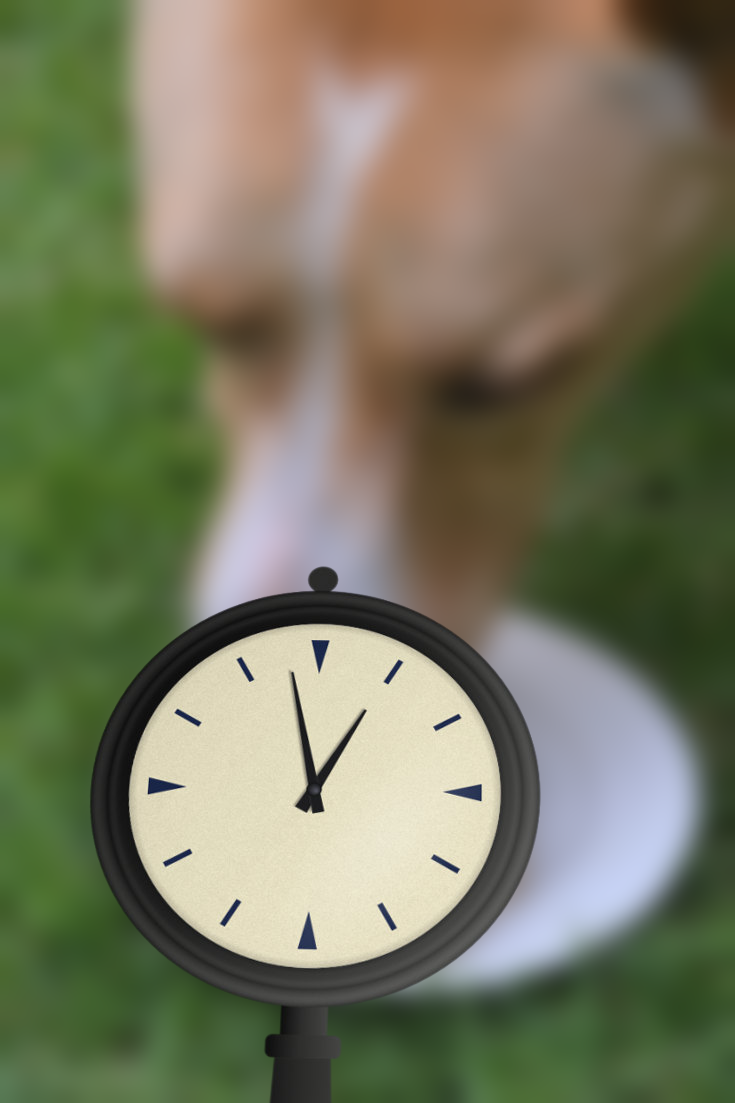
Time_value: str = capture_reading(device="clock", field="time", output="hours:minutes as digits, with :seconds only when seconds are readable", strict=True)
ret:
12:58
